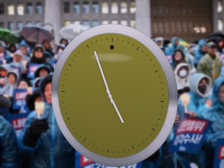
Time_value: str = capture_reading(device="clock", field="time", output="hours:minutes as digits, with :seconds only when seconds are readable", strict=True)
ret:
4:56
